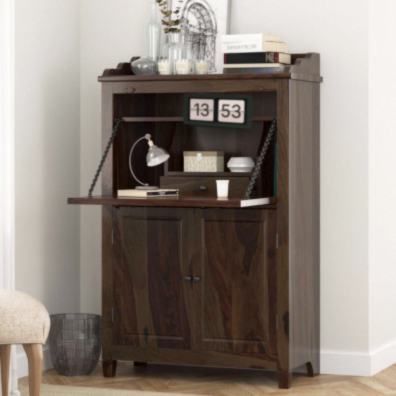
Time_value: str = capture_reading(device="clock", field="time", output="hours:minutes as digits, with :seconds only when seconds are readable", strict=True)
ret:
13:53
